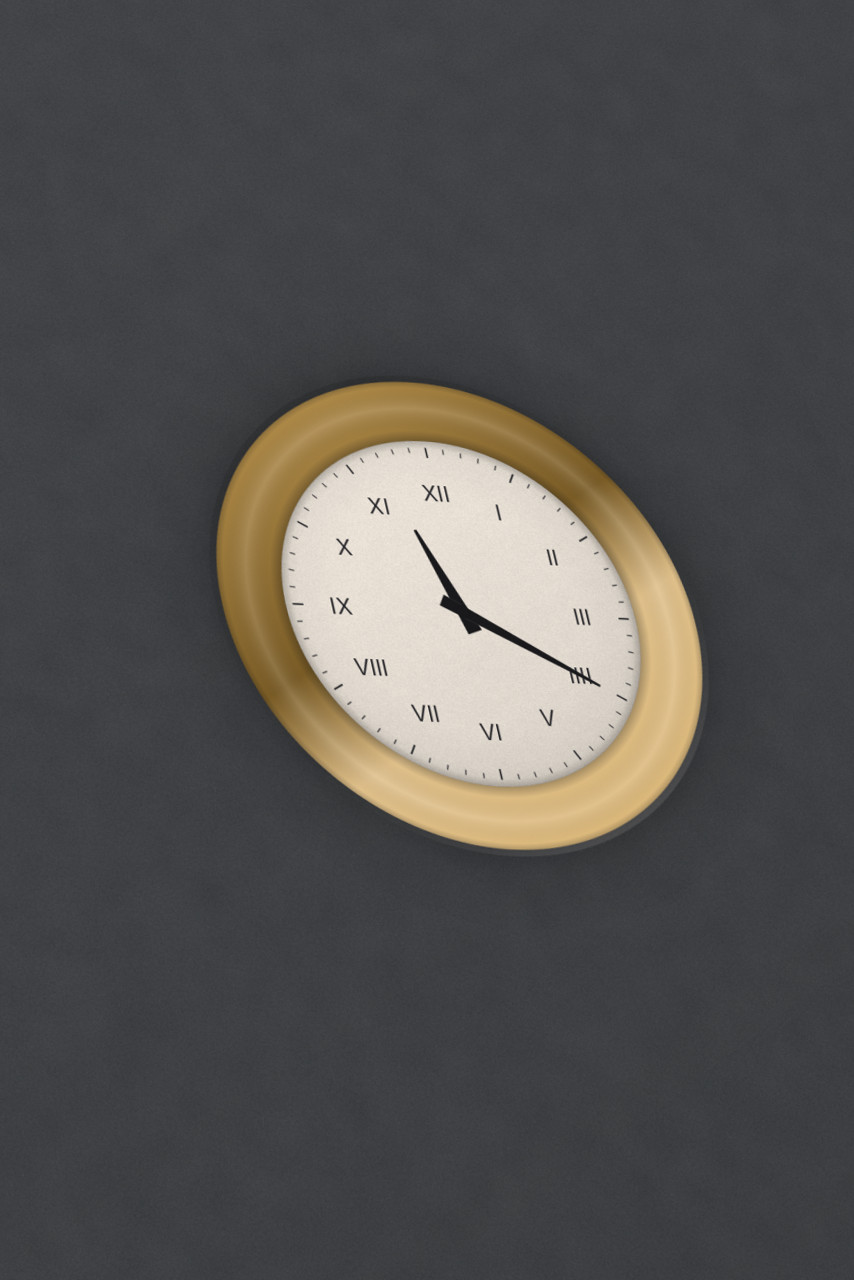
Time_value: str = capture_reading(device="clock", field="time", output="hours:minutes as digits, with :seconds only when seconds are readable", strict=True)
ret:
11:20
